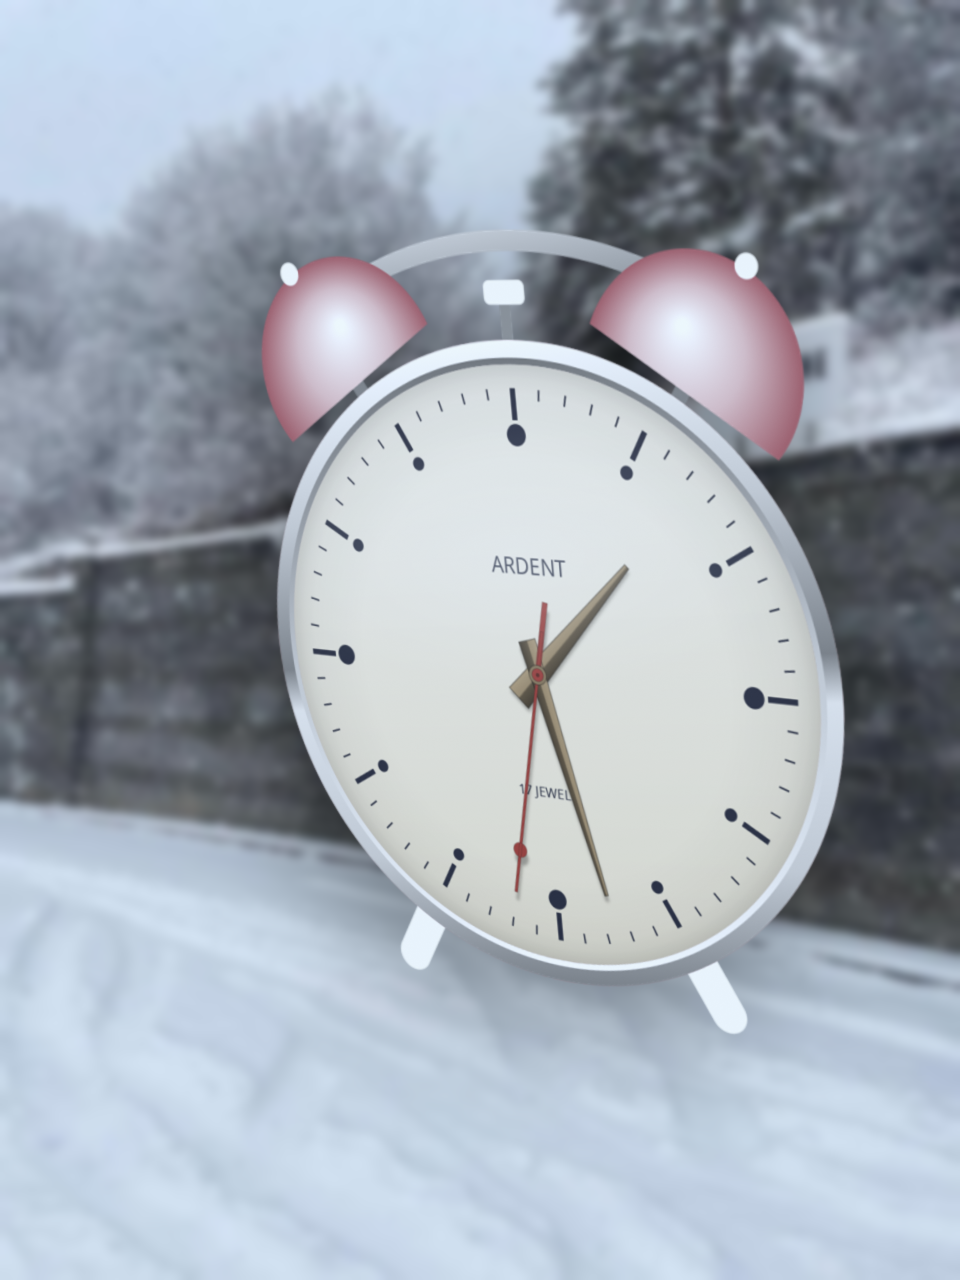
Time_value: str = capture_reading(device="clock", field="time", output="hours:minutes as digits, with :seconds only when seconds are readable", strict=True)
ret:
1:27:32
